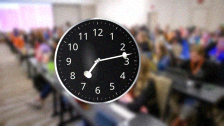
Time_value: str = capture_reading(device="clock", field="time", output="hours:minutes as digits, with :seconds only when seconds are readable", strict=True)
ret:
7:13
